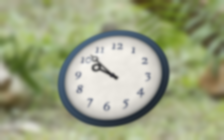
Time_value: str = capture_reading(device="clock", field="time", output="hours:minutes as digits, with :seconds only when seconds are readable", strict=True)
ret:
9:52
